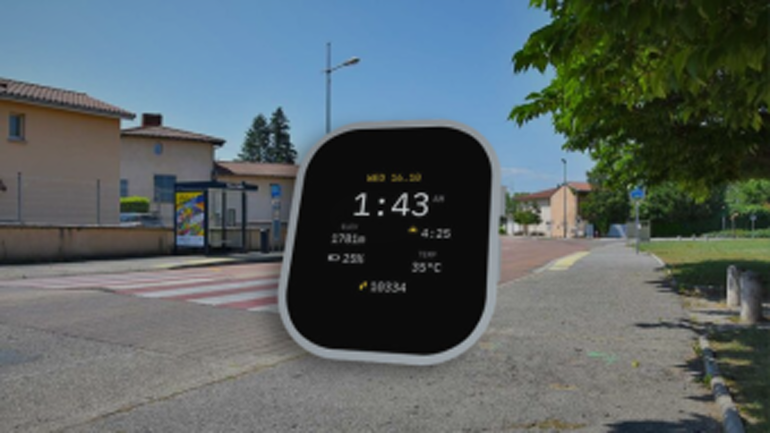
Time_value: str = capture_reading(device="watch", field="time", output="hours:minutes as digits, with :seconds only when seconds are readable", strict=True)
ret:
1:43
